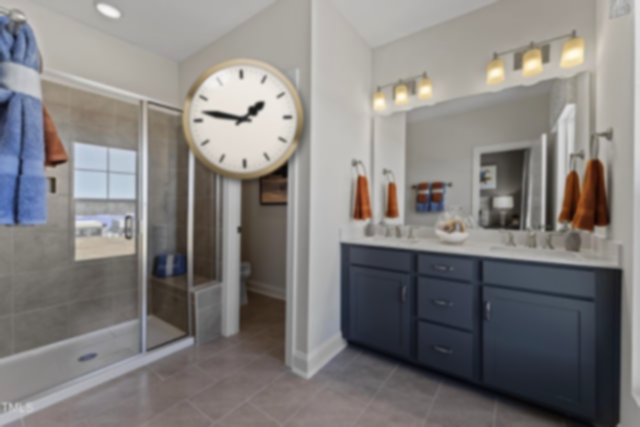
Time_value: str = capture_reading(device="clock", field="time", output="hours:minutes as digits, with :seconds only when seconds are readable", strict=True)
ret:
1:47
